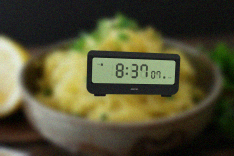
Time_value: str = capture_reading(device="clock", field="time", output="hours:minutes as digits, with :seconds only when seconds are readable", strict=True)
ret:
8:37:07
